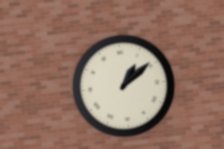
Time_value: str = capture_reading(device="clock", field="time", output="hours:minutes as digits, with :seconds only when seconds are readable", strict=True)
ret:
1:09
